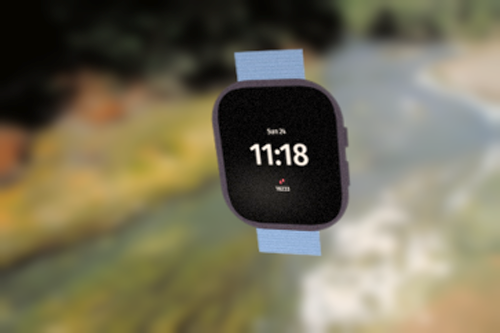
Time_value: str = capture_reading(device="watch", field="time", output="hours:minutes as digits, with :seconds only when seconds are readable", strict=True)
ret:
11:18
